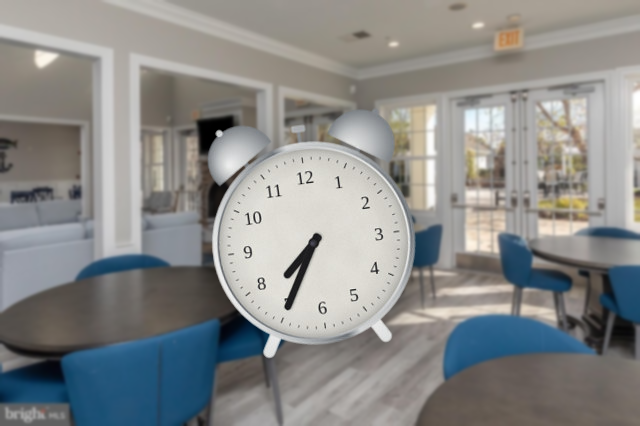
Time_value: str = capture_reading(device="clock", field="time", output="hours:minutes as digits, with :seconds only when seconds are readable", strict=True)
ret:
7:35
